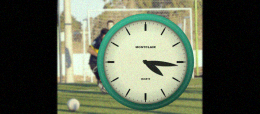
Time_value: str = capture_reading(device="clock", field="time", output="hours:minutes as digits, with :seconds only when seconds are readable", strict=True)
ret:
4:16
